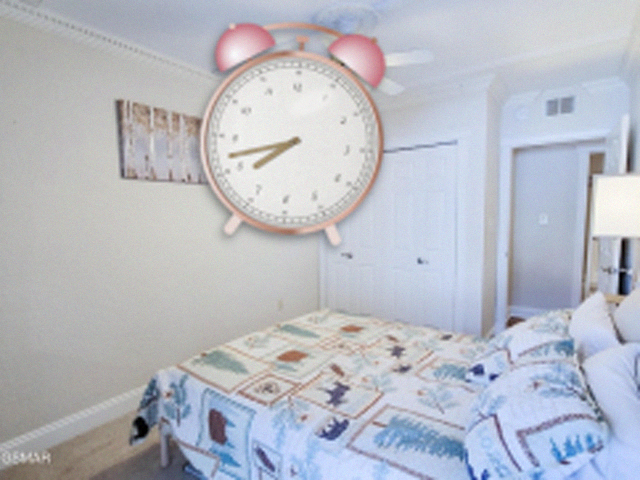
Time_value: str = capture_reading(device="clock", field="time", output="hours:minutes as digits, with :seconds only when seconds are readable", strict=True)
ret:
7:42
